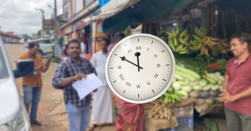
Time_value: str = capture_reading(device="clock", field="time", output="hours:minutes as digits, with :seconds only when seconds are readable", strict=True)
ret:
11:50
